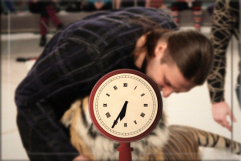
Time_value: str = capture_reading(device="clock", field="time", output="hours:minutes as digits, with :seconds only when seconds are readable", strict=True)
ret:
6:35
